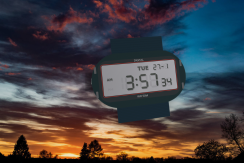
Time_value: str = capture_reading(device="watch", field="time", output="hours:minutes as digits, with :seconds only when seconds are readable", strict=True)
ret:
3:57:34
